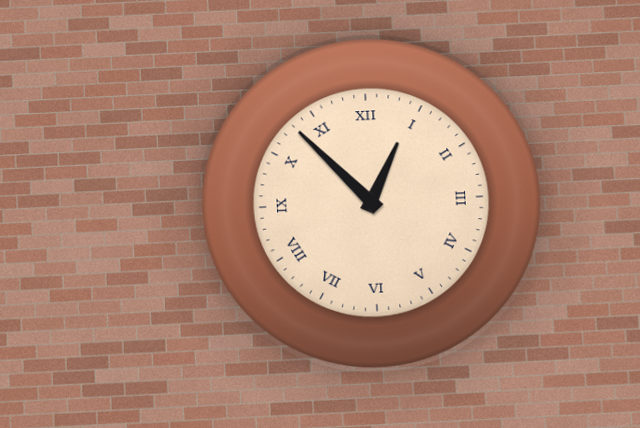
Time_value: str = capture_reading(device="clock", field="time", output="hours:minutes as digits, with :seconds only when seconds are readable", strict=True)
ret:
12:53
